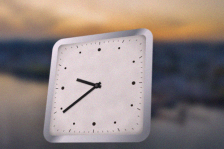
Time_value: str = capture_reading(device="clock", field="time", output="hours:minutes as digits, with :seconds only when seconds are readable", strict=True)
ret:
9:39
